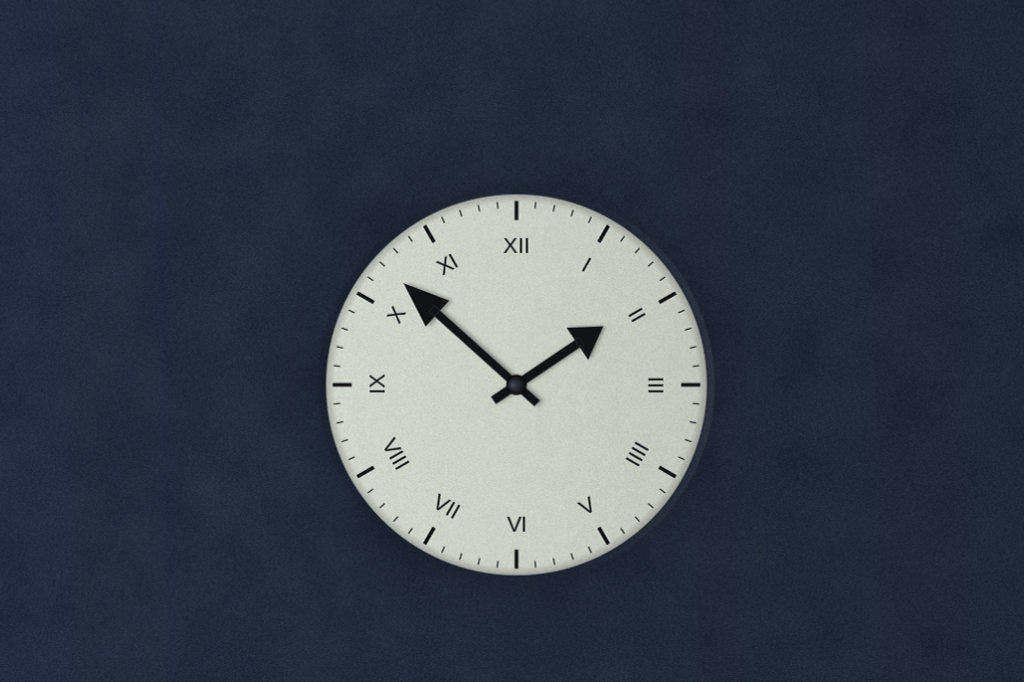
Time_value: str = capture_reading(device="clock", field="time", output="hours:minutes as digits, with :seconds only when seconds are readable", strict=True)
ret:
1:52
